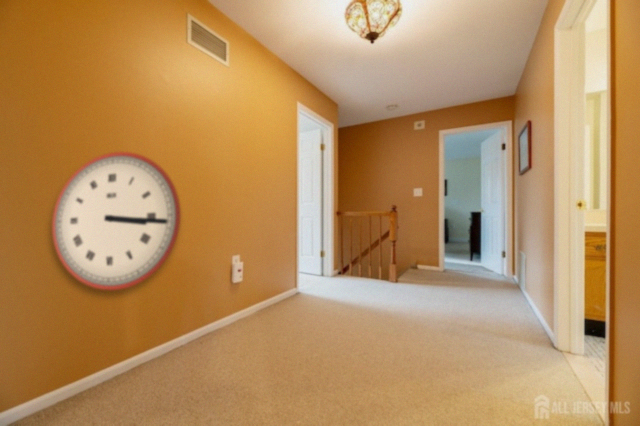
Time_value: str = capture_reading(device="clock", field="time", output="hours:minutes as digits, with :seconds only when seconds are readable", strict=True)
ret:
3:16
